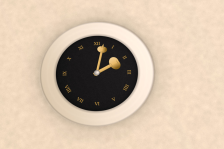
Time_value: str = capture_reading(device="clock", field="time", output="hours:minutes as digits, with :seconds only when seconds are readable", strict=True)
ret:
2:02
